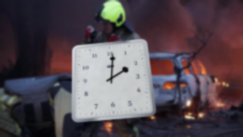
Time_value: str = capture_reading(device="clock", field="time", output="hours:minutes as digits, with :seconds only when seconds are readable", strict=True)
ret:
2:01
